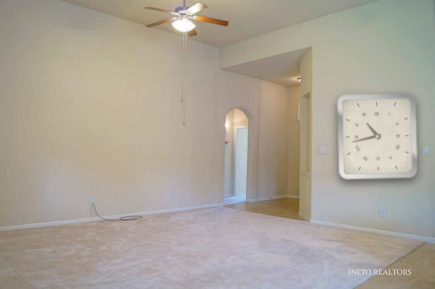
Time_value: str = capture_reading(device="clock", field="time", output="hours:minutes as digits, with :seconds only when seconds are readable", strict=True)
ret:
10:43
